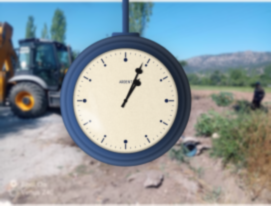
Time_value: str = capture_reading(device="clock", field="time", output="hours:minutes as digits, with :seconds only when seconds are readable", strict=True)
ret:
1:04
